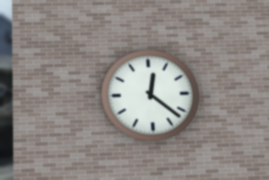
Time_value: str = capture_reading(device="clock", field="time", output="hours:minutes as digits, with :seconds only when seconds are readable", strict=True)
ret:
12:22
